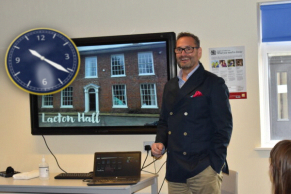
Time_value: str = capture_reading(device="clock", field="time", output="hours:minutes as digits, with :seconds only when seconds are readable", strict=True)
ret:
10:21
